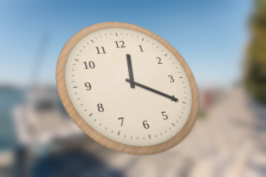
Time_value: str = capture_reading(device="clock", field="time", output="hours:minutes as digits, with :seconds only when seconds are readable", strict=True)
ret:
12:20
